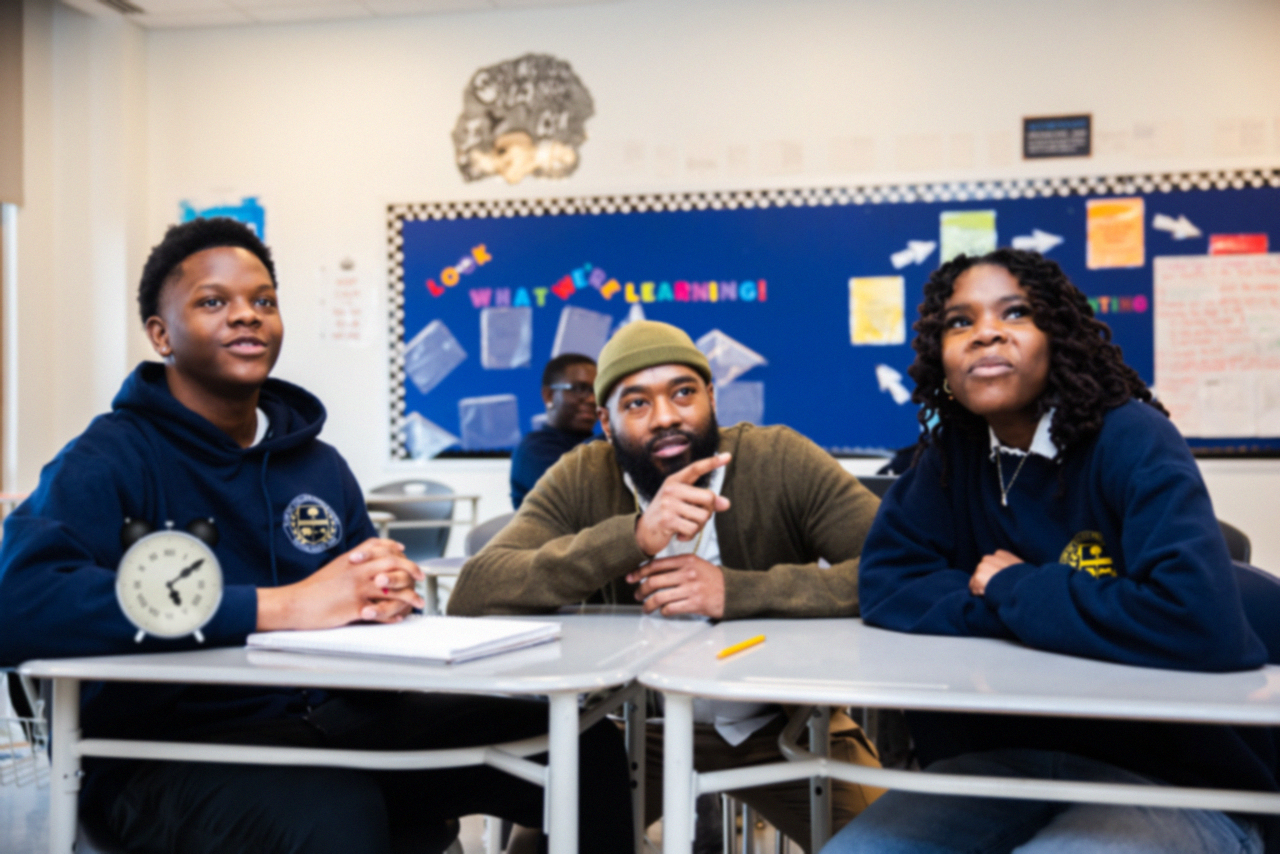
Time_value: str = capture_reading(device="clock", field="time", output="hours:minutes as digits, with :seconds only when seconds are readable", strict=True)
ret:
5:09
